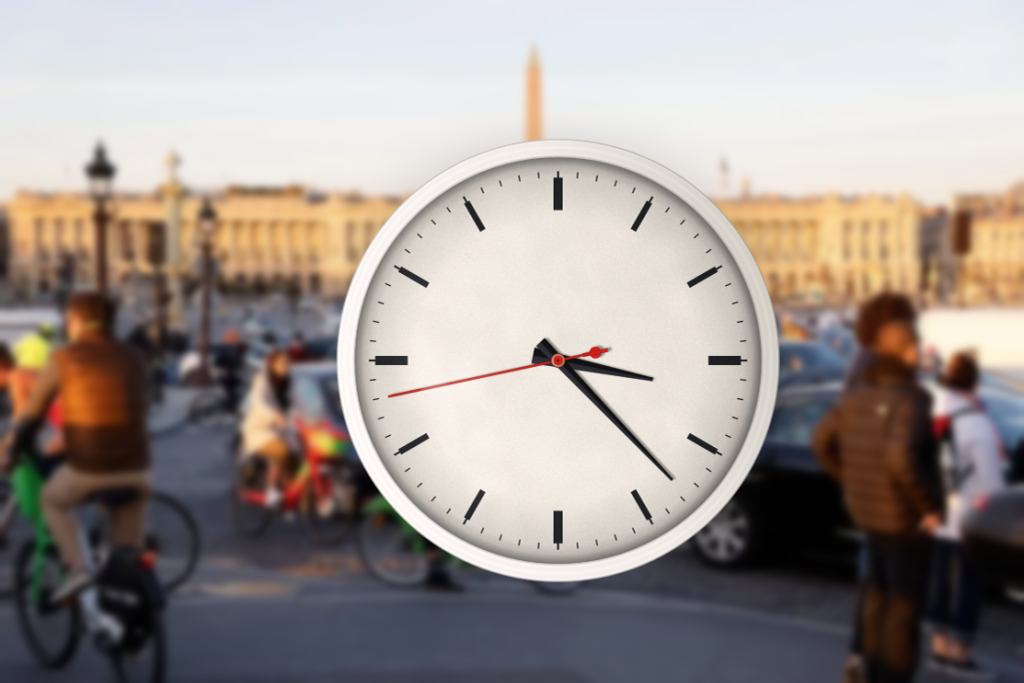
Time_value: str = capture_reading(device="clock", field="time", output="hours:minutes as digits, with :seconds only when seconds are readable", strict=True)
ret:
3:22:43
